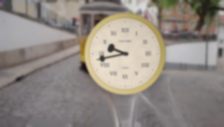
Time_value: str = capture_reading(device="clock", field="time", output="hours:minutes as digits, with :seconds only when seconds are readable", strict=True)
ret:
9:43
